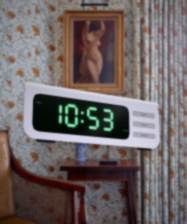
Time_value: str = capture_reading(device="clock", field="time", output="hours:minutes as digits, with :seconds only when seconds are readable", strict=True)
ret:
10:53
